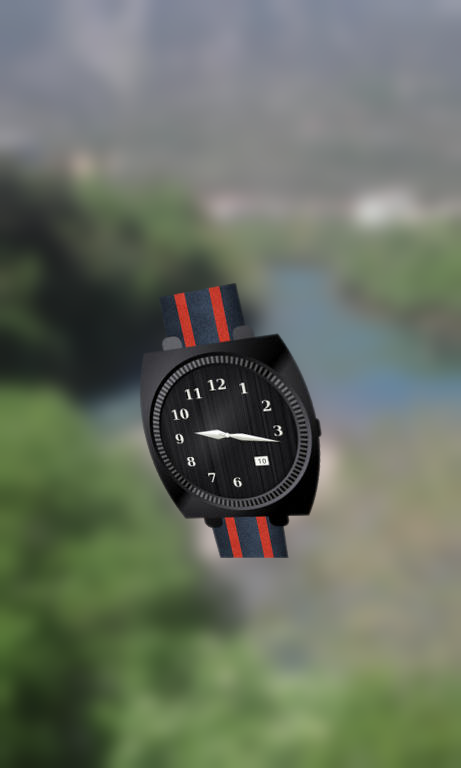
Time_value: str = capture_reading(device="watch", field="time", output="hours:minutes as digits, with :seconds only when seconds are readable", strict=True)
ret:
9:17
